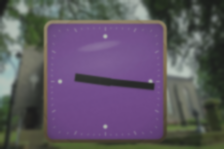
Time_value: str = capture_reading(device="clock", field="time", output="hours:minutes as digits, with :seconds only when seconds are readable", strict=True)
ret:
9:16
